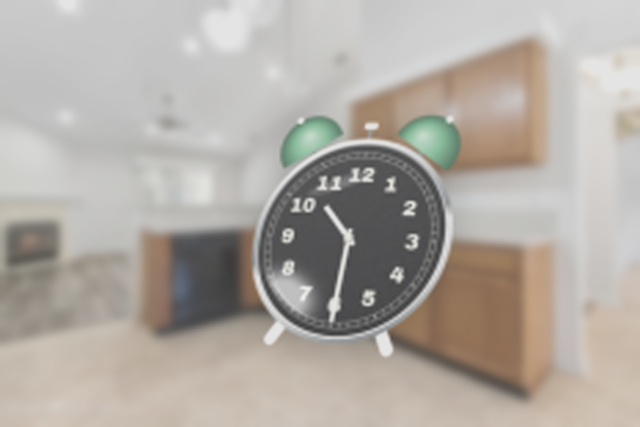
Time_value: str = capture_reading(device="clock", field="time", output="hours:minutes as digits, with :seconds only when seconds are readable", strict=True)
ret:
10:30
